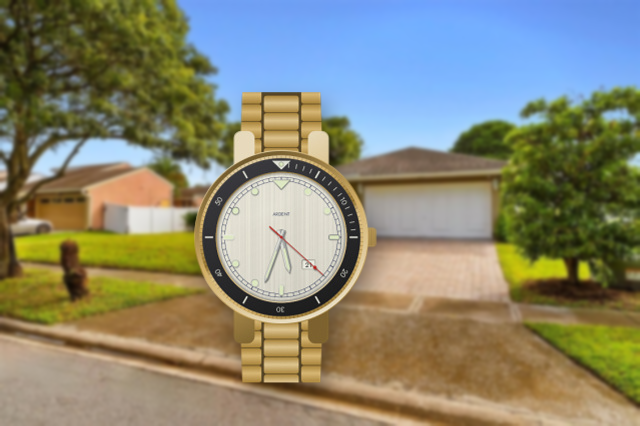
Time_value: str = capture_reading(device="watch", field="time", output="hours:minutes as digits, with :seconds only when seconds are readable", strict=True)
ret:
5:33:22
